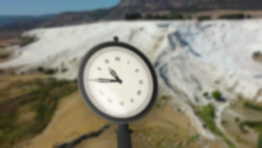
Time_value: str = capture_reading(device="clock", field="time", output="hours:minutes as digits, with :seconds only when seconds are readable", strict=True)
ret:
10:45
